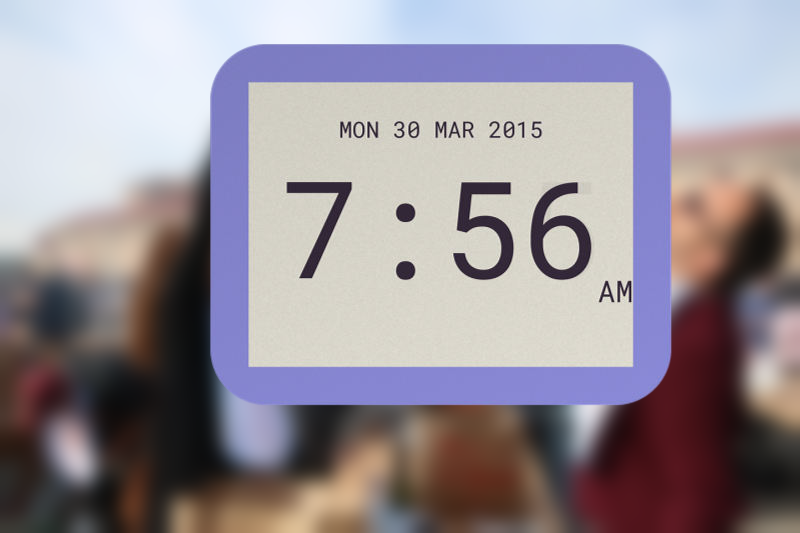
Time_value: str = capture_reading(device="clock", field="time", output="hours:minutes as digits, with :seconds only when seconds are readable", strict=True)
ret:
7:56
